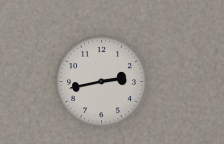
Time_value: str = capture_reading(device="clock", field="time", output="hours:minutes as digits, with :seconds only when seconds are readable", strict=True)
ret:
2:43
